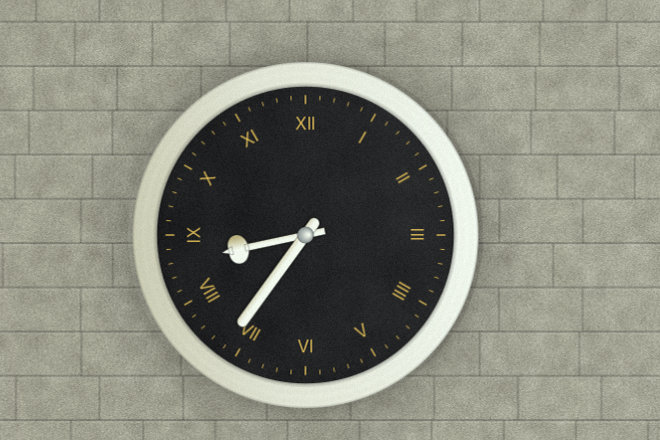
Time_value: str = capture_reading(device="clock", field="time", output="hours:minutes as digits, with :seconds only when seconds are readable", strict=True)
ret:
8:36
